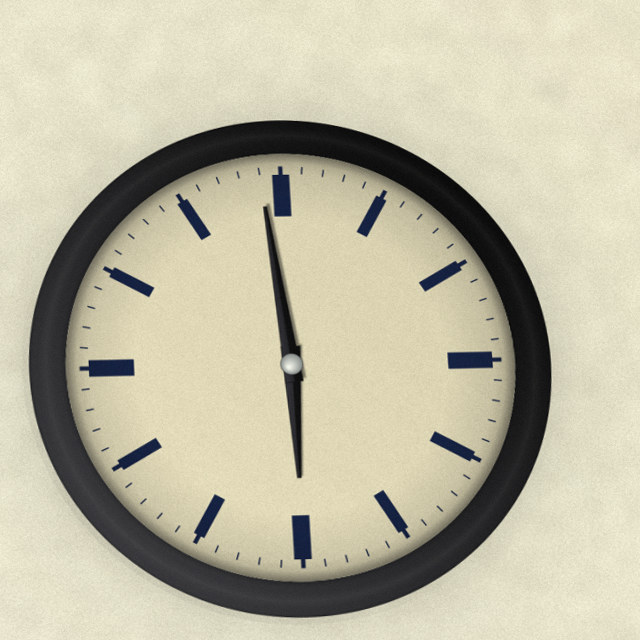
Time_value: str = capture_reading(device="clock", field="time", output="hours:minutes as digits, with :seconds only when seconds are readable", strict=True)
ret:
5:59
